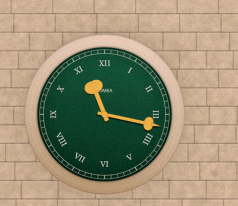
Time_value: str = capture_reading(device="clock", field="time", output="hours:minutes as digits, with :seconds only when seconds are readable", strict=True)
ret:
11:17
